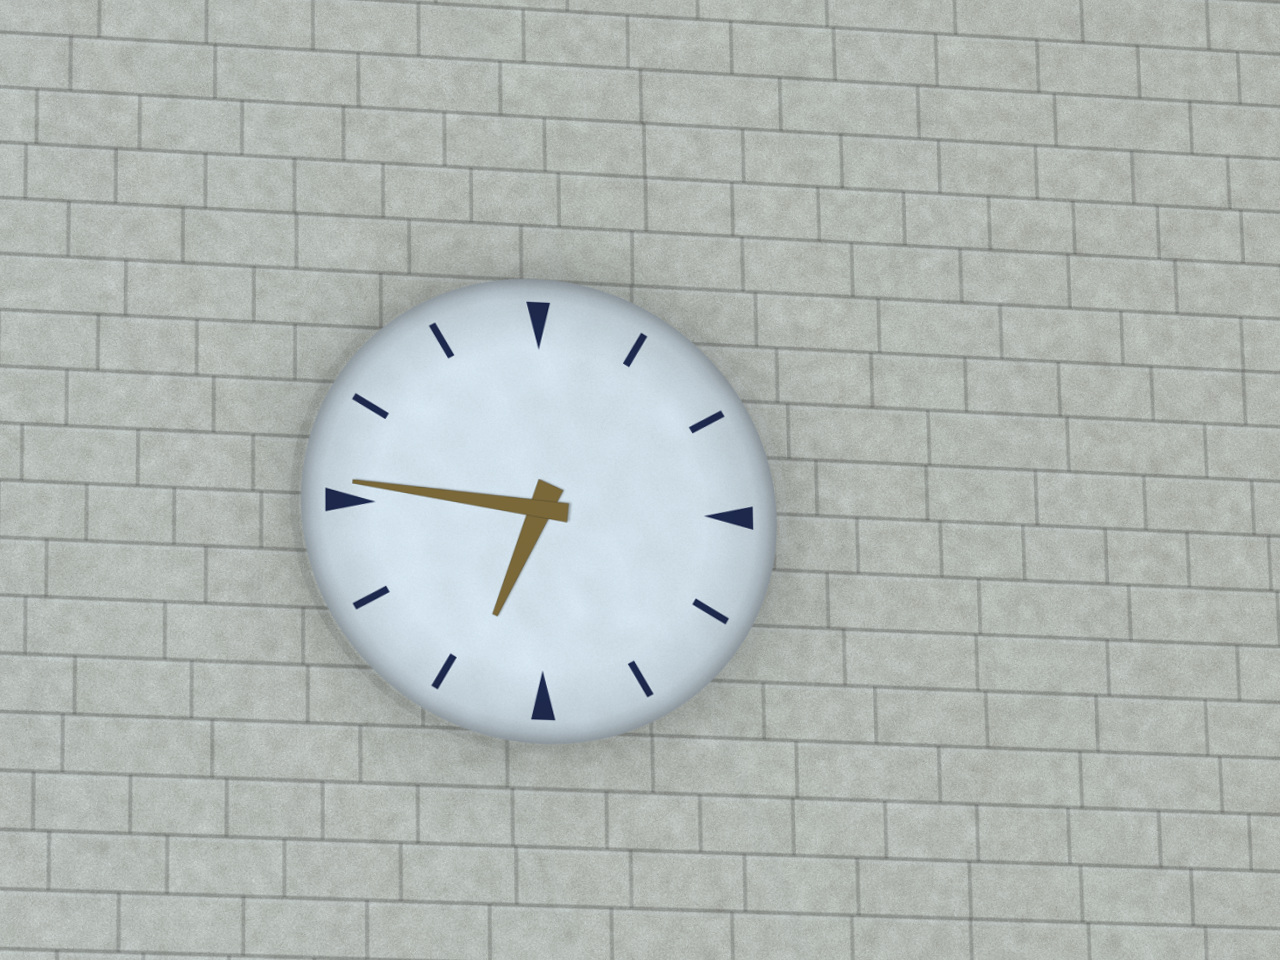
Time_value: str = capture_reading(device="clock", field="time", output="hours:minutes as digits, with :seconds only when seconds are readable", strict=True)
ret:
6:46
